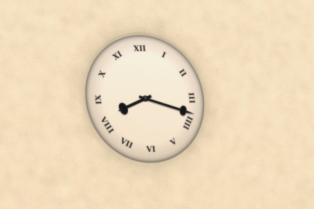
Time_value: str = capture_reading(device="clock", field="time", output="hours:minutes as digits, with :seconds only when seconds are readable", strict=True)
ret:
8:18
